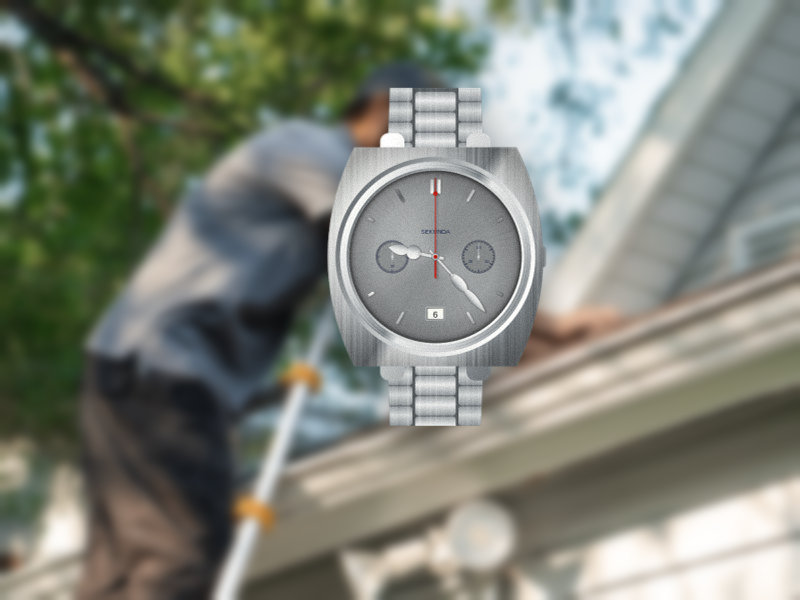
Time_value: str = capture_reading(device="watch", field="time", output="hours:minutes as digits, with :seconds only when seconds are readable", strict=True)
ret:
9:23
